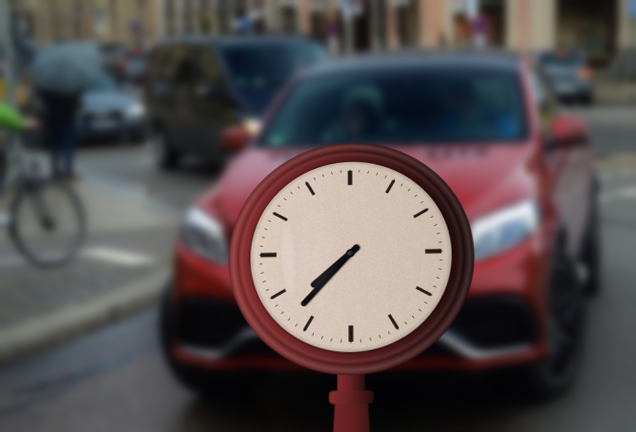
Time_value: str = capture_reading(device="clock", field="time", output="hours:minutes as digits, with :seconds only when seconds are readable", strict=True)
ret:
7:37
